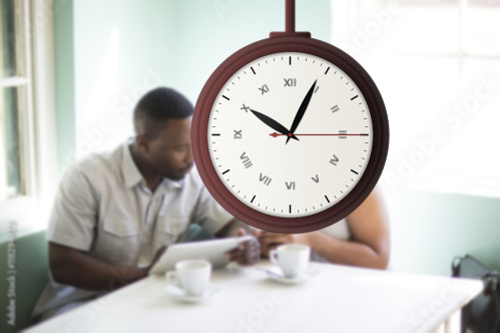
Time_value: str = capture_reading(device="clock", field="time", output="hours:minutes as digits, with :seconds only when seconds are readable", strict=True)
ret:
10:04:15
